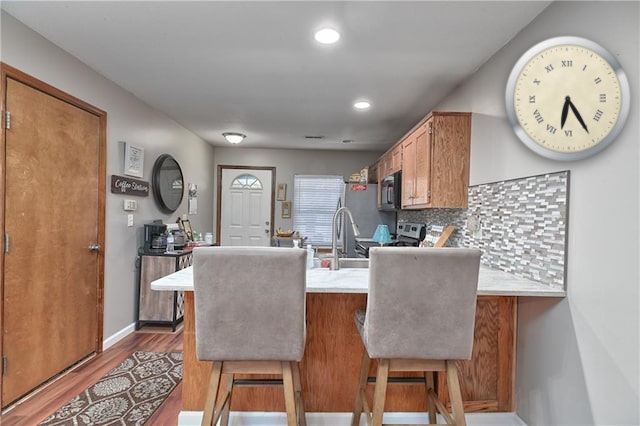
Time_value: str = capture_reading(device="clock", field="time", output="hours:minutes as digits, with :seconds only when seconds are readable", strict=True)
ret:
6:25
